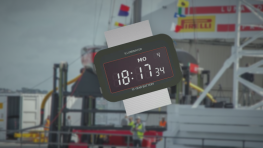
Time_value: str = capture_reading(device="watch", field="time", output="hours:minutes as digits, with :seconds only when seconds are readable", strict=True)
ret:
18:17:34
